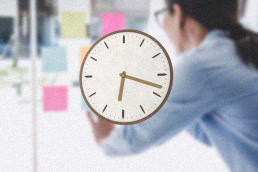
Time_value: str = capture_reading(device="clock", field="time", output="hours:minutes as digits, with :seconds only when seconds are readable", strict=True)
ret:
6:18
